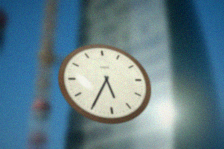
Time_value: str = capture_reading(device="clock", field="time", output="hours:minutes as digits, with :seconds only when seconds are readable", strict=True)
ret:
5:35
